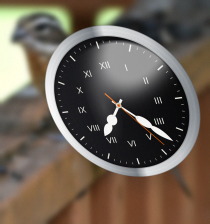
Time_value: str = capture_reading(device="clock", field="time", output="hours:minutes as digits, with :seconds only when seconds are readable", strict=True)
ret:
7:22:24
